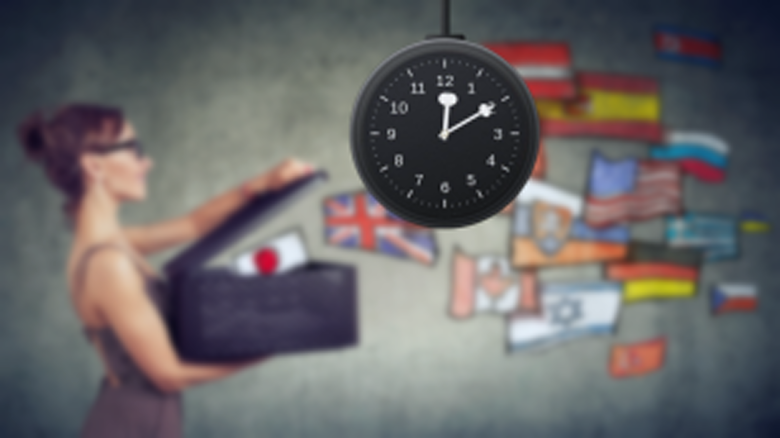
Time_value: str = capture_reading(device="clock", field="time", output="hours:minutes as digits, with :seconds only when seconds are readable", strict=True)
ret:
12:10
